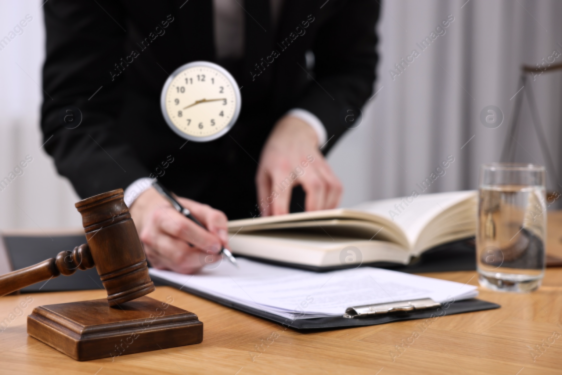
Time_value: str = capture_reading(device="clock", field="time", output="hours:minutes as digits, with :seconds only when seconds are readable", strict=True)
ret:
8:14
